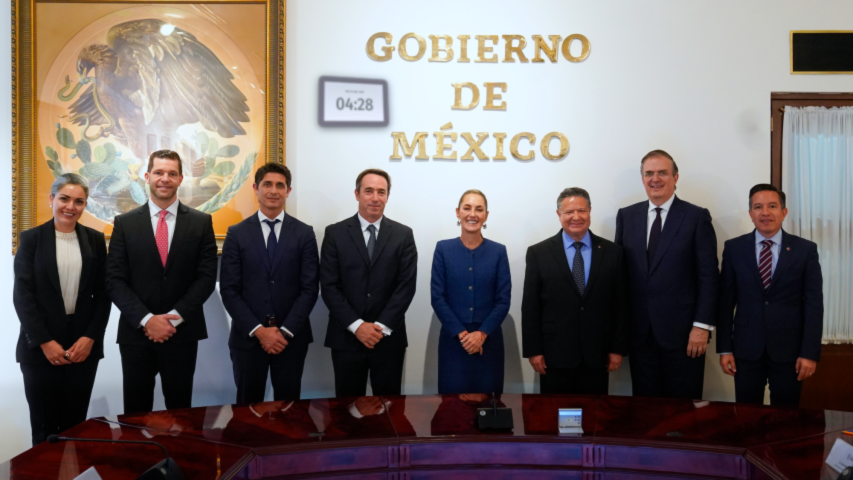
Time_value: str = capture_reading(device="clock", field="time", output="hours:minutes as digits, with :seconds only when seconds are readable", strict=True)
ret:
4:28
